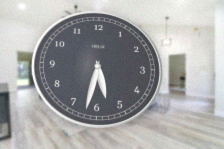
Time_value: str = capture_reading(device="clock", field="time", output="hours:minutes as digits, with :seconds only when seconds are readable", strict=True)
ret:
5:32
